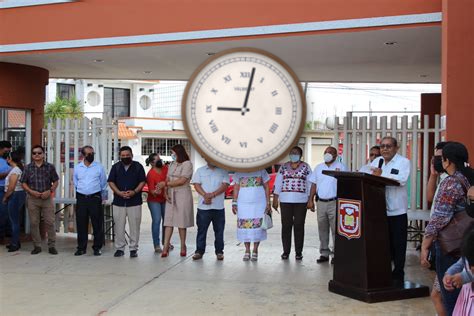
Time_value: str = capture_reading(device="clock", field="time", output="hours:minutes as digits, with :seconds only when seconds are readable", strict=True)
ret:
9:02
